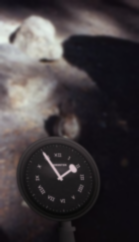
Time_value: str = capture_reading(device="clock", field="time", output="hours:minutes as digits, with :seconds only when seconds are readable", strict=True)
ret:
1:55
